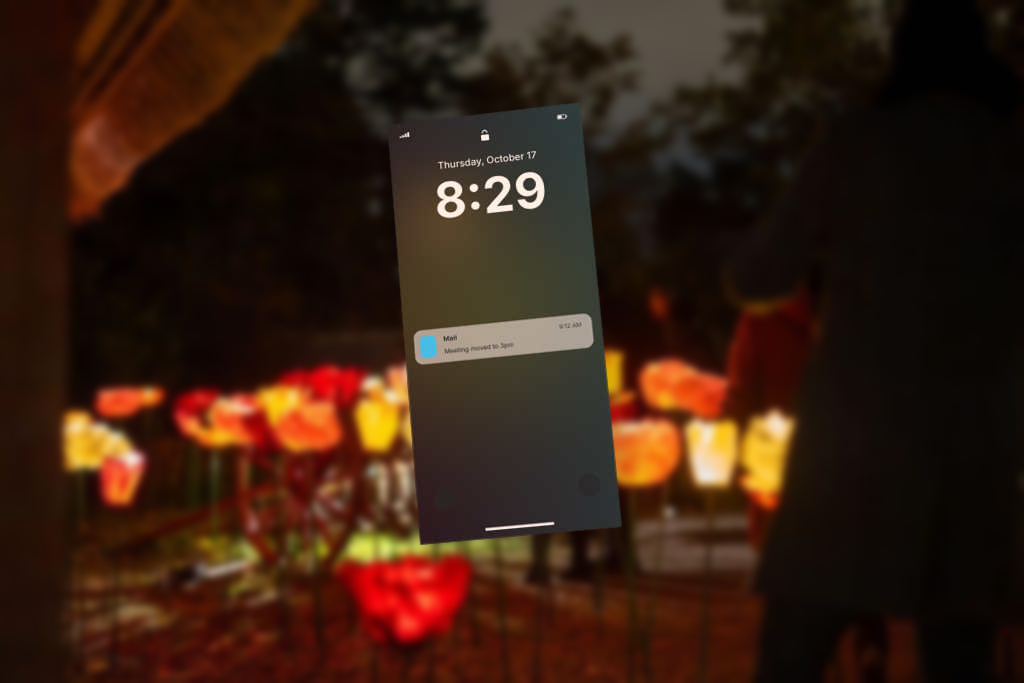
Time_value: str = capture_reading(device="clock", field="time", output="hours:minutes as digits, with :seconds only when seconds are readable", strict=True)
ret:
8:29
